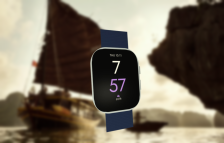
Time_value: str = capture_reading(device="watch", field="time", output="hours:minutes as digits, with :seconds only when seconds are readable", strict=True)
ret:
7:57
